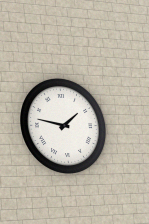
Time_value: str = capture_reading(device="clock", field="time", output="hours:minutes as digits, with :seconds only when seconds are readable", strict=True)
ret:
1:47
